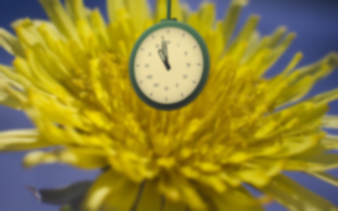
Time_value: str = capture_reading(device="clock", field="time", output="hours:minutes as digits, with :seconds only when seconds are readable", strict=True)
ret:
10:58
